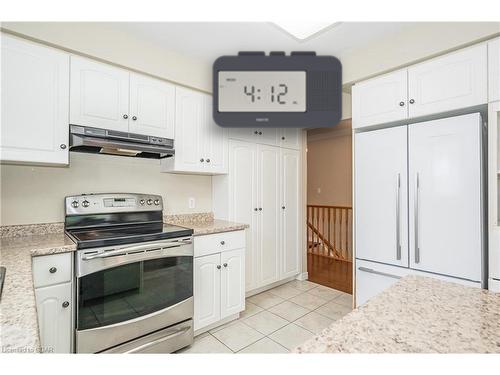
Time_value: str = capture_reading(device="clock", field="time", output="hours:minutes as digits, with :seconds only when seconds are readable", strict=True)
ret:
4:12
